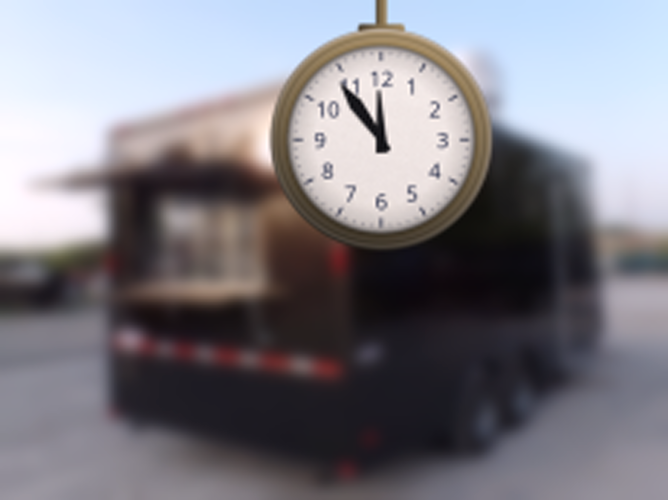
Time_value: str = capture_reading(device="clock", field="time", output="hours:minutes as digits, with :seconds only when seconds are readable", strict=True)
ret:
11:54
